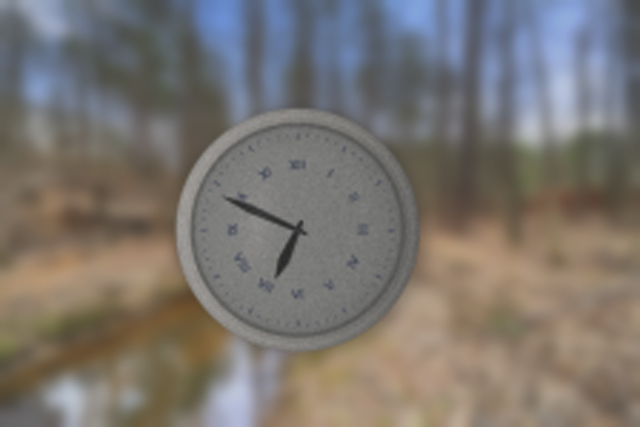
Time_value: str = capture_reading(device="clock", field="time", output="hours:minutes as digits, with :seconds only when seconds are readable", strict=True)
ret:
6:49
